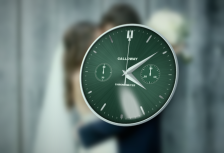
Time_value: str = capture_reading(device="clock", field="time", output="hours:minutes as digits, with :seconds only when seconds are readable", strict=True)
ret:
4:09
